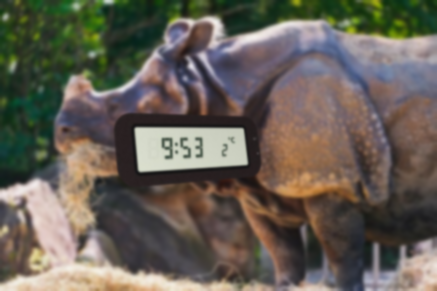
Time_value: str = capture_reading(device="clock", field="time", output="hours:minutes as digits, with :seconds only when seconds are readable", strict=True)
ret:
9:53
